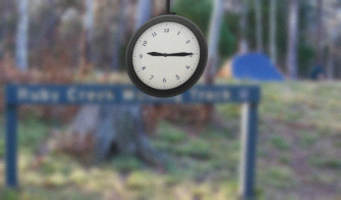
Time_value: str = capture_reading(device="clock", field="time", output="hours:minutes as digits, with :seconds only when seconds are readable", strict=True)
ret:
9:15
